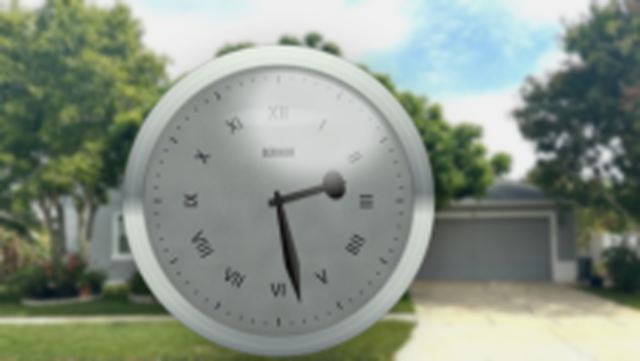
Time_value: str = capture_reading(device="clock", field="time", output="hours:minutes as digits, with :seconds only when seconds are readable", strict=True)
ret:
2:28
